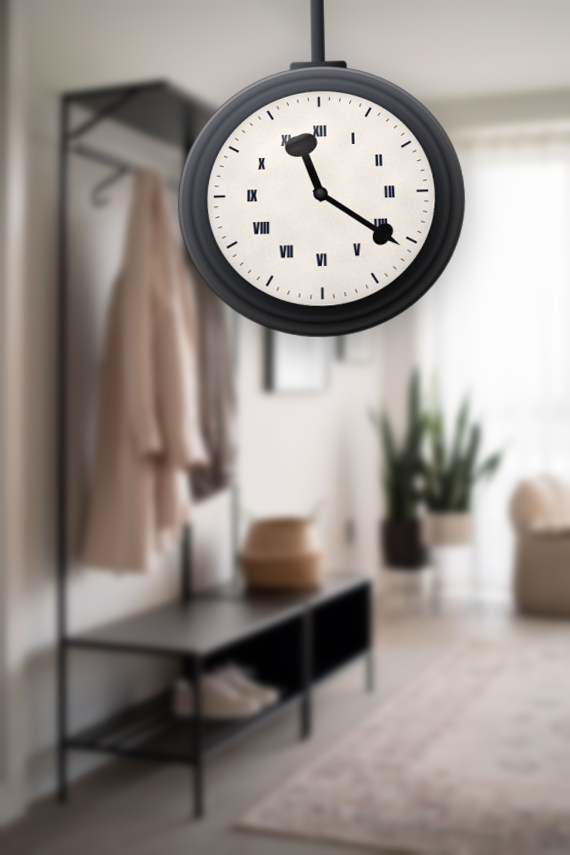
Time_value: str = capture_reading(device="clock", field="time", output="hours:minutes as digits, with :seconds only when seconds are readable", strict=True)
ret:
11:21
